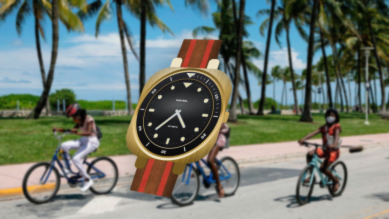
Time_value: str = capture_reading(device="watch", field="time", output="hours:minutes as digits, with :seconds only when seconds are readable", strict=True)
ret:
4:37
